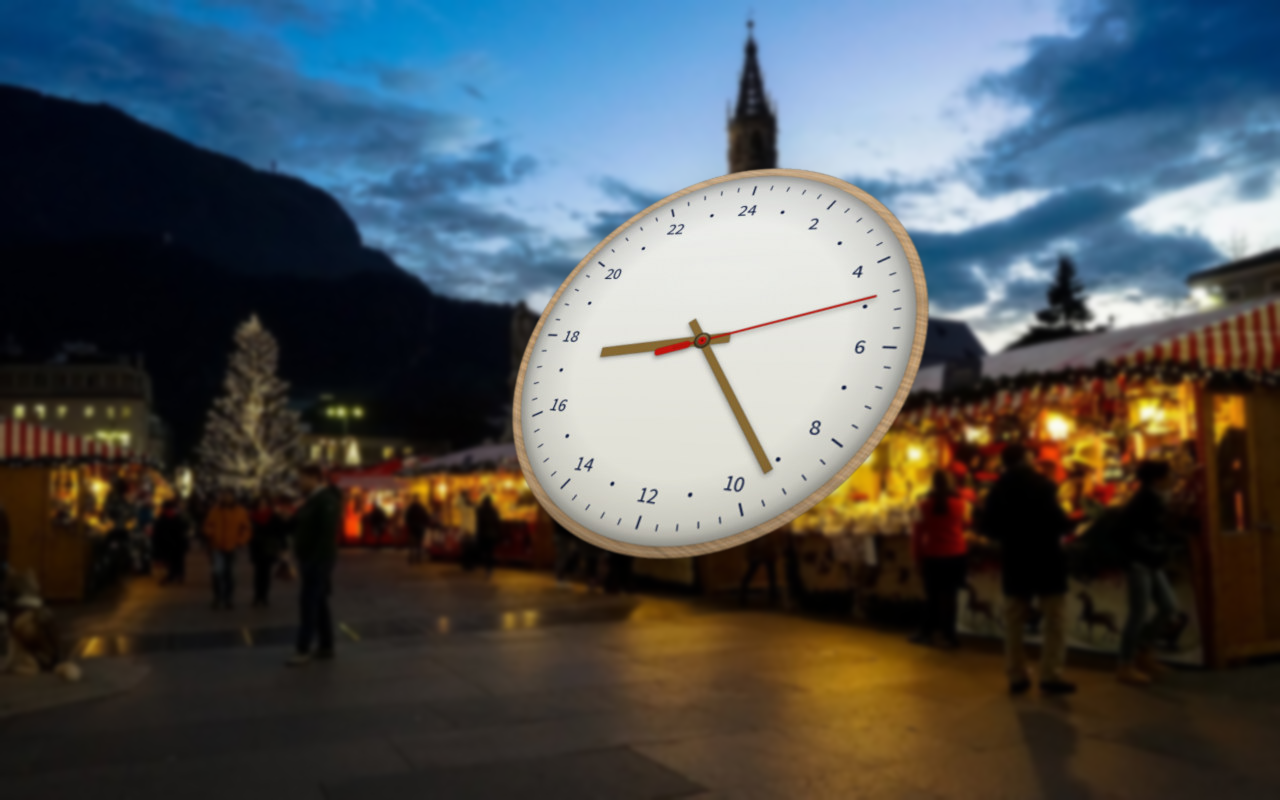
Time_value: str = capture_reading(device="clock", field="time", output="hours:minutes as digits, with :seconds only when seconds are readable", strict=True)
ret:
17:23:12
